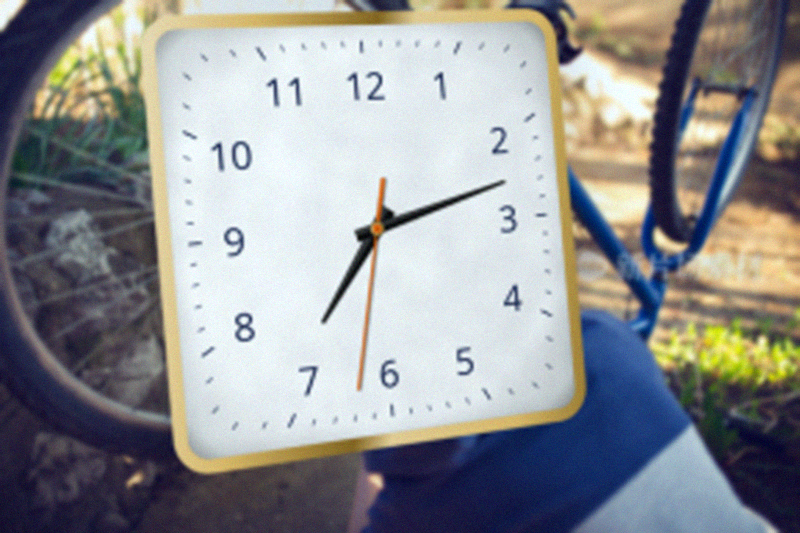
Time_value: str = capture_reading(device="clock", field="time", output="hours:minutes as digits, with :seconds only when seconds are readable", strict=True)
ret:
7:12:32
